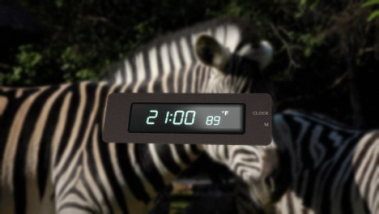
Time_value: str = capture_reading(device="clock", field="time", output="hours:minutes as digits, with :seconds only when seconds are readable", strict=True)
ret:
21:00
